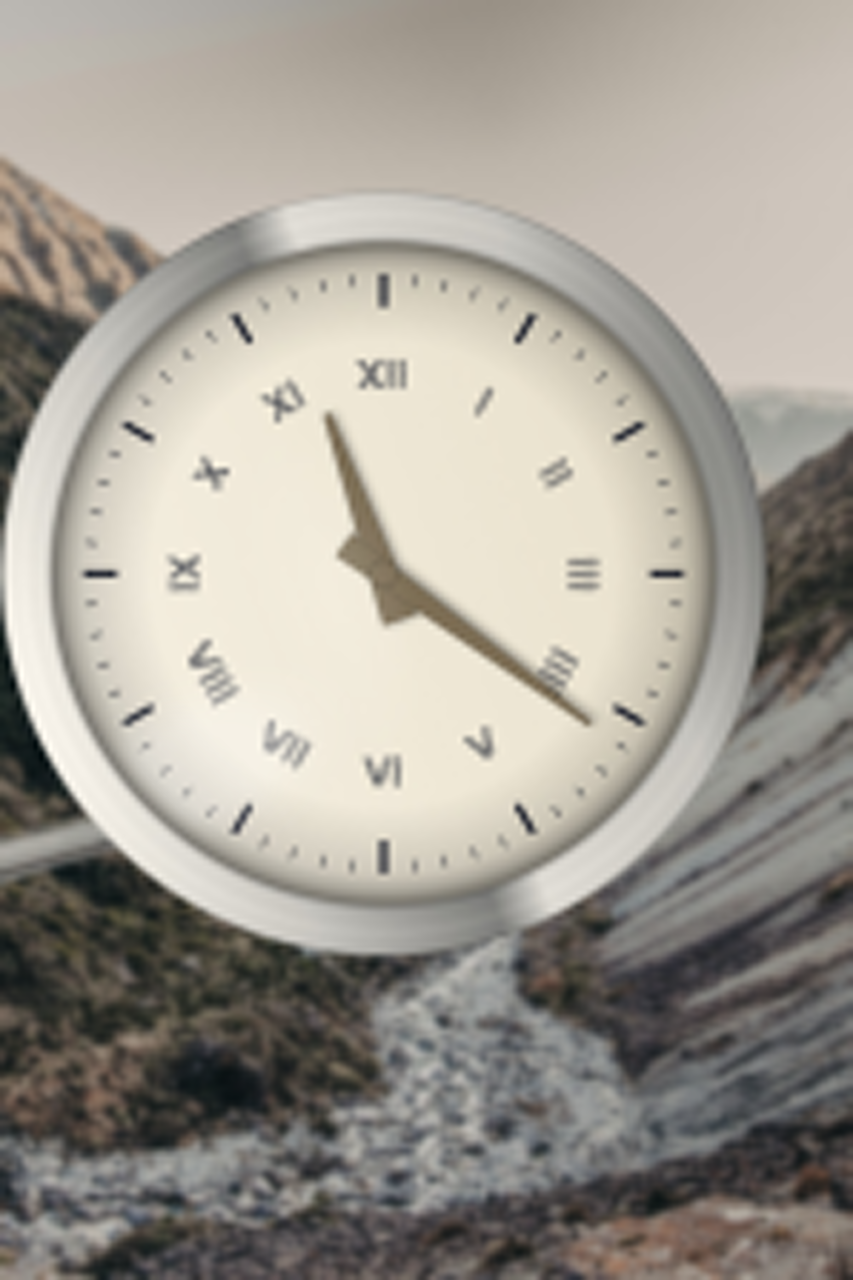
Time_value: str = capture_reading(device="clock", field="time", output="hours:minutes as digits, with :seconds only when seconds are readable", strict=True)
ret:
11:21
